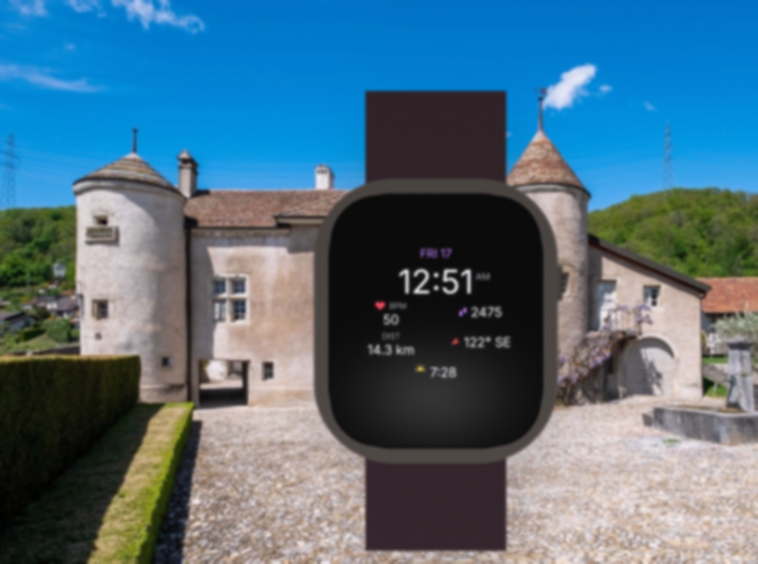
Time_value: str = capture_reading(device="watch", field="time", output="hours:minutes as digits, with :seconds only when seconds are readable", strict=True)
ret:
12:51
